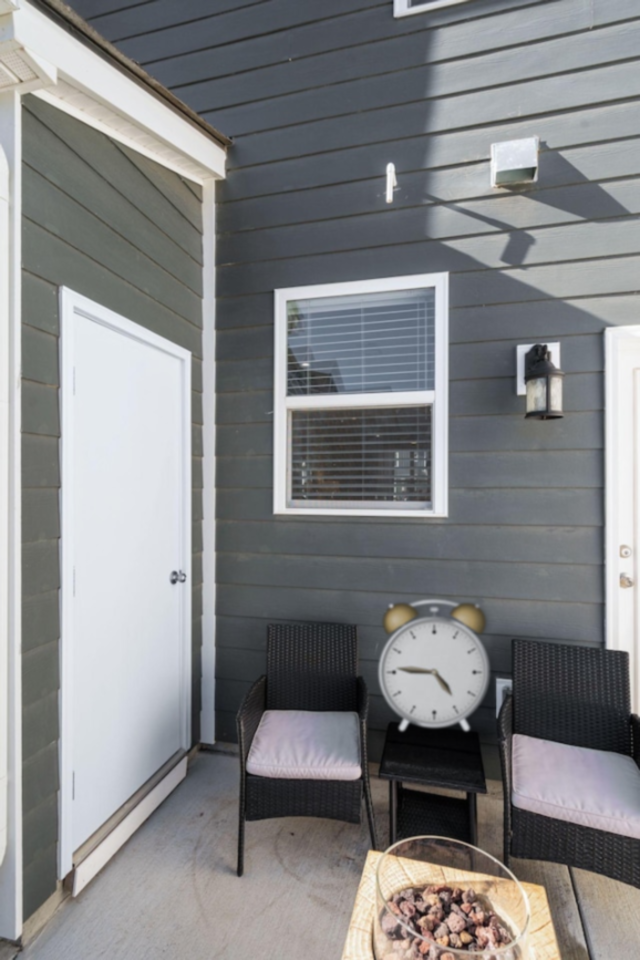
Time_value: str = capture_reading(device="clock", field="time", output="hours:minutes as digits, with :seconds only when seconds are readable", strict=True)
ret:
4:46
